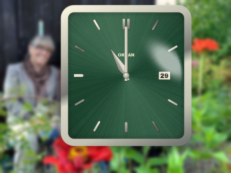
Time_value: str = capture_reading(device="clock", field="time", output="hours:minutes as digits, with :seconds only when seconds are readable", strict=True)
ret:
11:00
